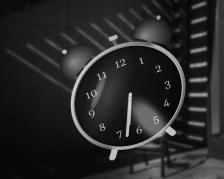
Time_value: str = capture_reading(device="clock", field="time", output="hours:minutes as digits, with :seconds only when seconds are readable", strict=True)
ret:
6:33
